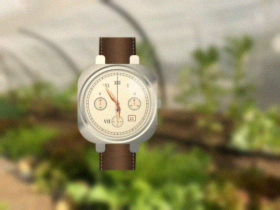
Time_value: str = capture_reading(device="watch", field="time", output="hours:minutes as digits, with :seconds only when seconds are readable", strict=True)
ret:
5:54
